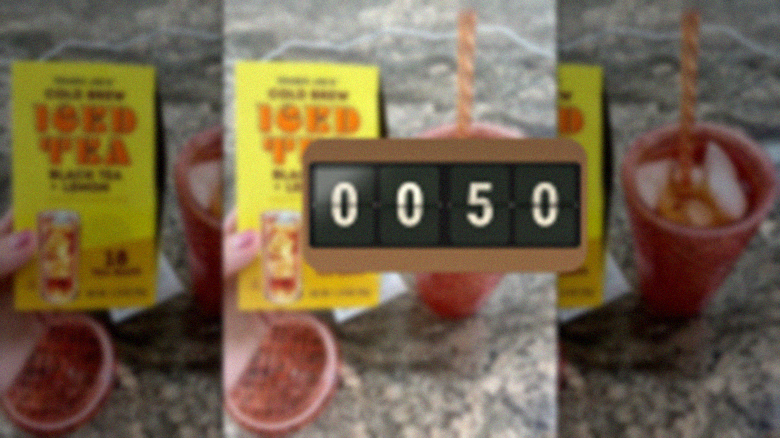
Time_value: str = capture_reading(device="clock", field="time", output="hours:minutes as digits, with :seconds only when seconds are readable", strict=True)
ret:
0:50
